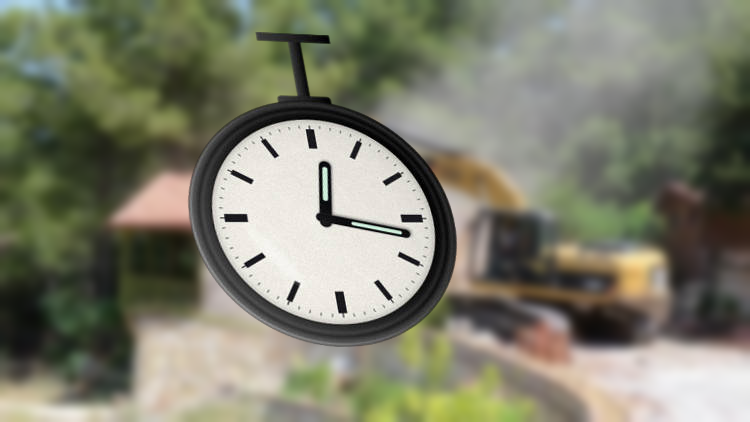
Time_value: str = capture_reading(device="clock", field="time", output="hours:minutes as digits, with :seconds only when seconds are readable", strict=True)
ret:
12:17
